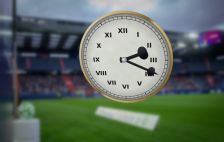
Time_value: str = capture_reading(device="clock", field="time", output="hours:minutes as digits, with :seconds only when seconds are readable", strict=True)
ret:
2:19
